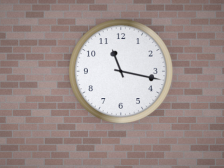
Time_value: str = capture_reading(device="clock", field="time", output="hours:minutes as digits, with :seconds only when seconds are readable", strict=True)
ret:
11:17
